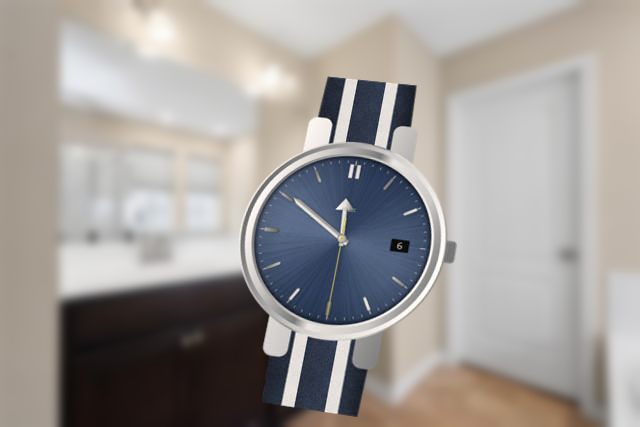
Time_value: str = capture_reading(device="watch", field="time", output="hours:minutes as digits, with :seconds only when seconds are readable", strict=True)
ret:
11:50:30
